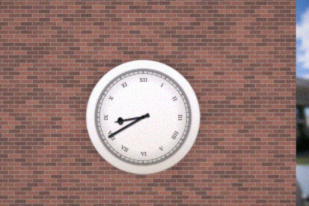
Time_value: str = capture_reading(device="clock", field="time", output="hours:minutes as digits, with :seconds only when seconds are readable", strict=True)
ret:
8:40
